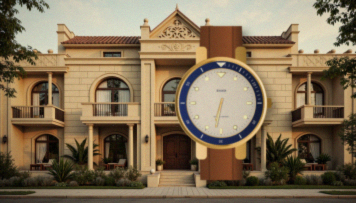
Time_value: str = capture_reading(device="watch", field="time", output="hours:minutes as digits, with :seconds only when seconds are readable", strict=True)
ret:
6:32
